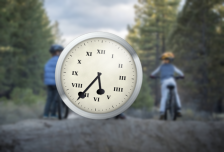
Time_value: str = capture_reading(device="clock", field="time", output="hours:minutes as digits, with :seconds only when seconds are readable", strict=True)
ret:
5:36
